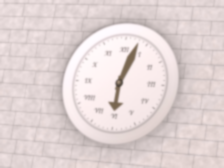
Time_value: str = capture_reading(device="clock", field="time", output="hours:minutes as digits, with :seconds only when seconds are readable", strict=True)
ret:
6:03
